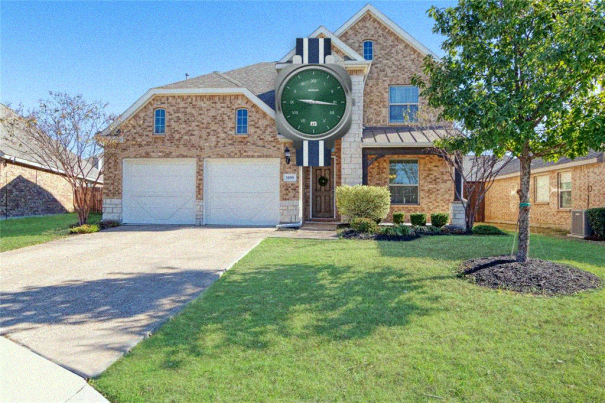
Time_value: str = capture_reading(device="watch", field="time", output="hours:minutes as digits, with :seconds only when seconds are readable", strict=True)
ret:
9:16
